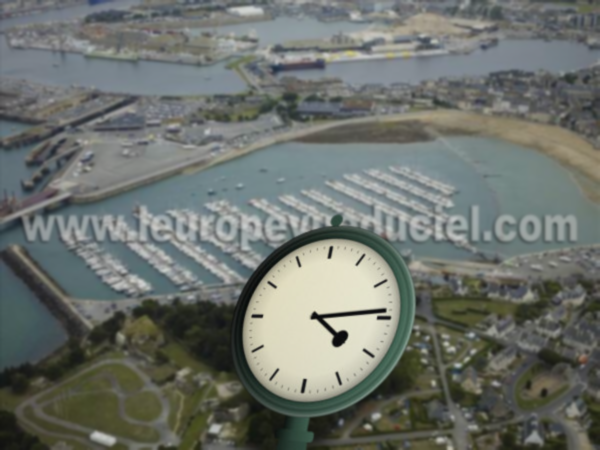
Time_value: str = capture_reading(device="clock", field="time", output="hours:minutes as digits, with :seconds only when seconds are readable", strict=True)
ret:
4:14
